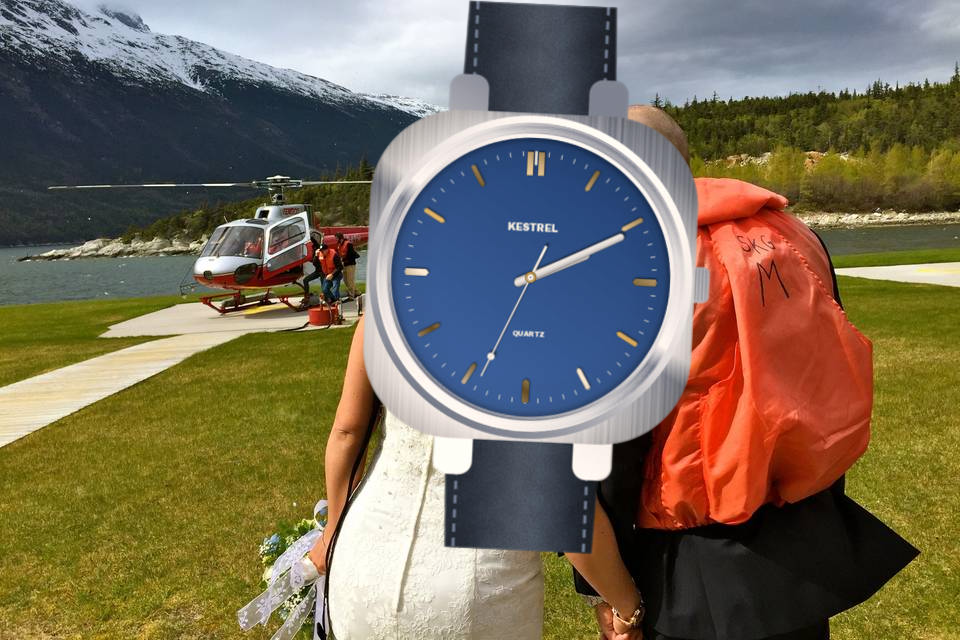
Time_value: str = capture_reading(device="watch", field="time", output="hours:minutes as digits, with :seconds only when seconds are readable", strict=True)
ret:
2:10:34
